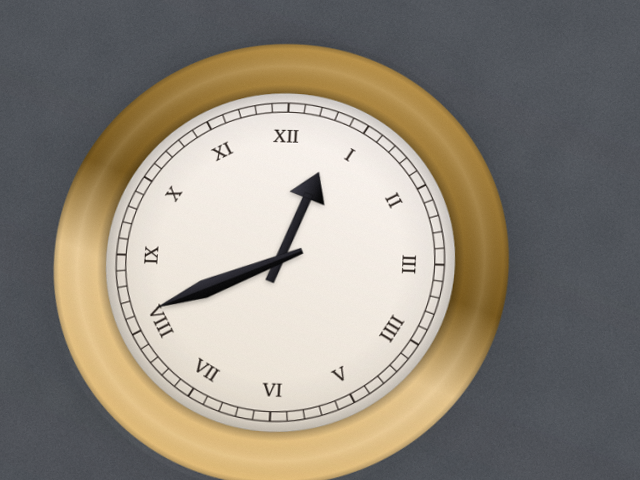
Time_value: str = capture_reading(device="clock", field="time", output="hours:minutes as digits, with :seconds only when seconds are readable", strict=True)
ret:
12:41
